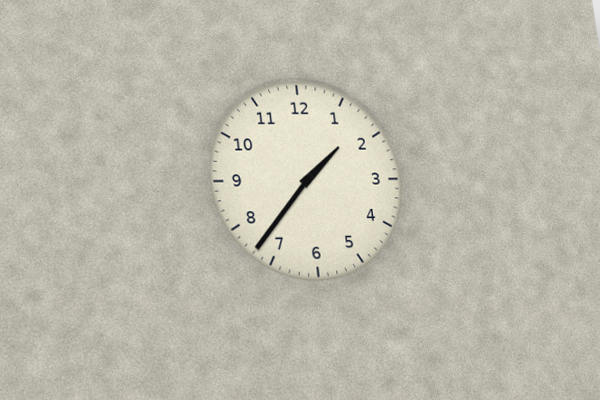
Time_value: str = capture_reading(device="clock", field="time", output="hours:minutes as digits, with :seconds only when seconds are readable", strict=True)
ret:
1:37
